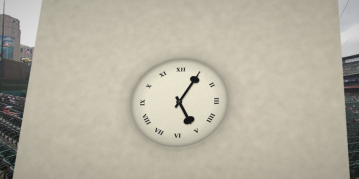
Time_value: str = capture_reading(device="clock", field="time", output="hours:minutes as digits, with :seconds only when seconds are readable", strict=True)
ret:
5:05
